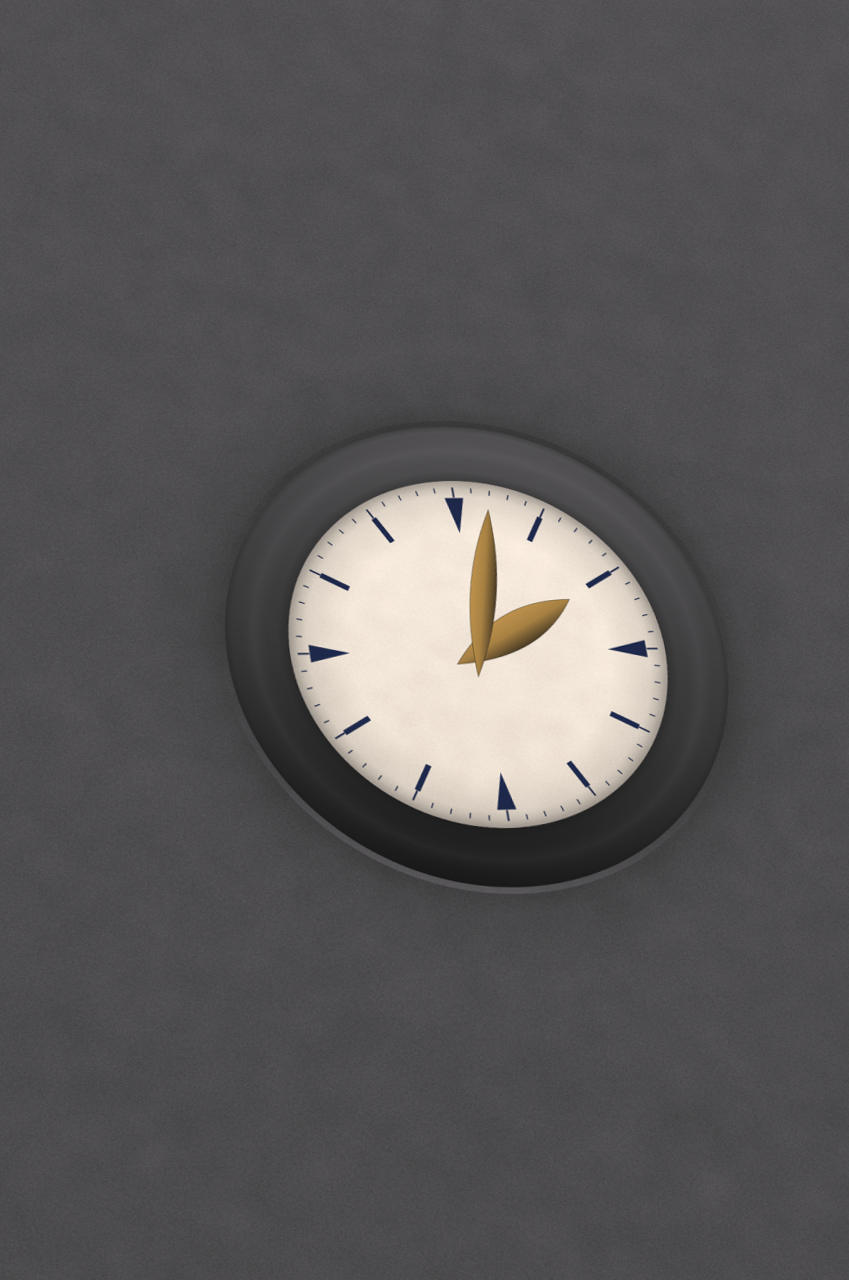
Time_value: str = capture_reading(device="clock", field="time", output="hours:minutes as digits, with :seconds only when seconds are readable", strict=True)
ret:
2:02
